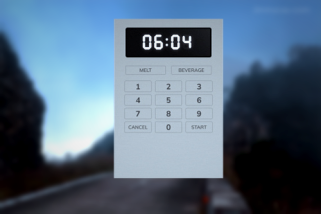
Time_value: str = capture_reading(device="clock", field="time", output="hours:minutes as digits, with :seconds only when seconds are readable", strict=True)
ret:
6:04
